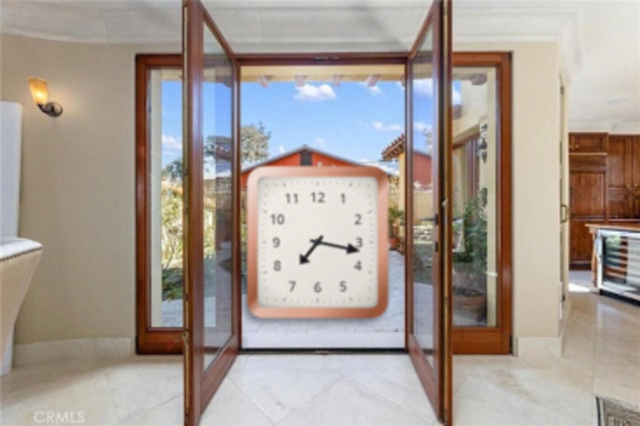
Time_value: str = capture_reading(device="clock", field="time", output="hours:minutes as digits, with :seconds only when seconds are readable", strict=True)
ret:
7:17
